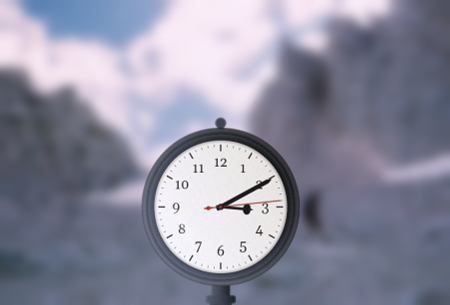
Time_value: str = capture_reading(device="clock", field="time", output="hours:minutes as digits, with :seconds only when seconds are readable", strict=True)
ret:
3:10:14
